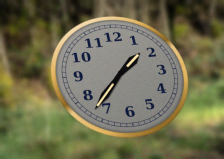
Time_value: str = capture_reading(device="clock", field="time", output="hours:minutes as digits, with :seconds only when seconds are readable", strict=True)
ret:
1:37
